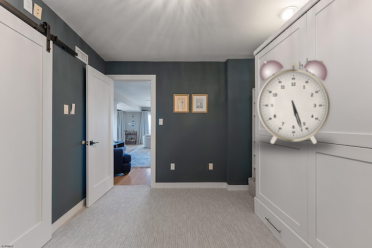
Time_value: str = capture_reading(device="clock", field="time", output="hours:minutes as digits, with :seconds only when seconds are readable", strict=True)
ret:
5:27
